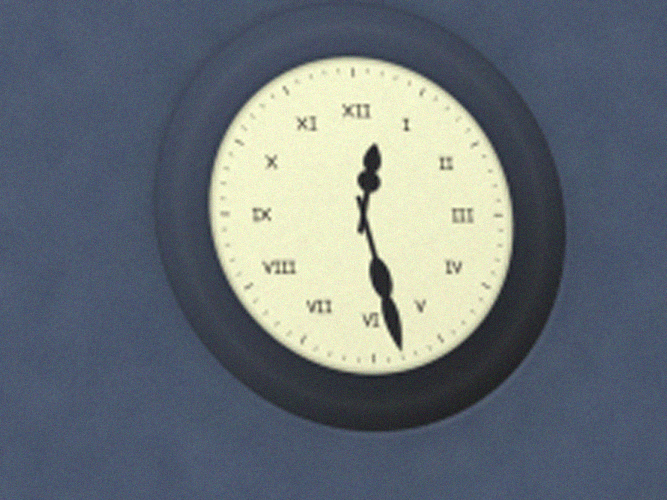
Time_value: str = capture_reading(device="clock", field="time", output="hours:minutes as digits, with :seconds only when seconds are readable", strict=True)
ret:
12:28
